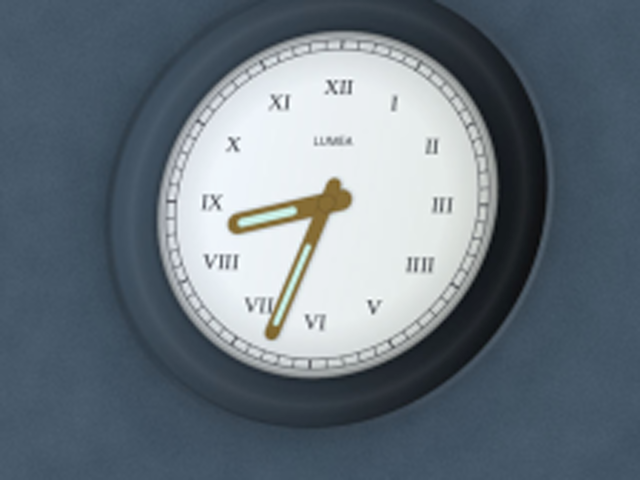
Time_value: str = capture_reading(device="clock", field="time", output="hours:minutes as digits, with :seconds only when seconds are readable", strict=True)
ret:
8:33
